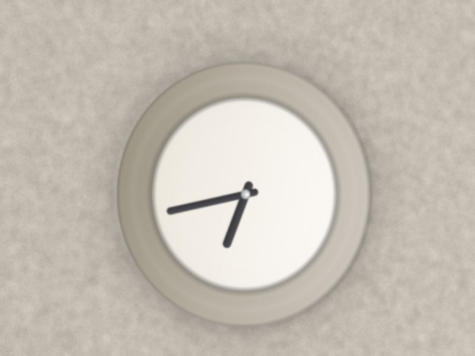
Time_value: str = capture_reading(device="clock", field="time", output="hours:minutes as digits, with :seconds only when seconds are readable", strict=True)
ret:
6:43
